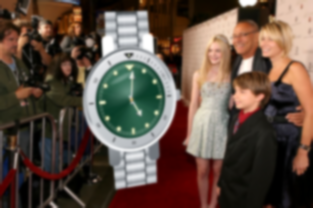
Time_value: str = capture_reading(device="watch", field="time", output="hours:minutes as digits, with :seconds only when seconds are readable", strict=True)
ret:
5:01
